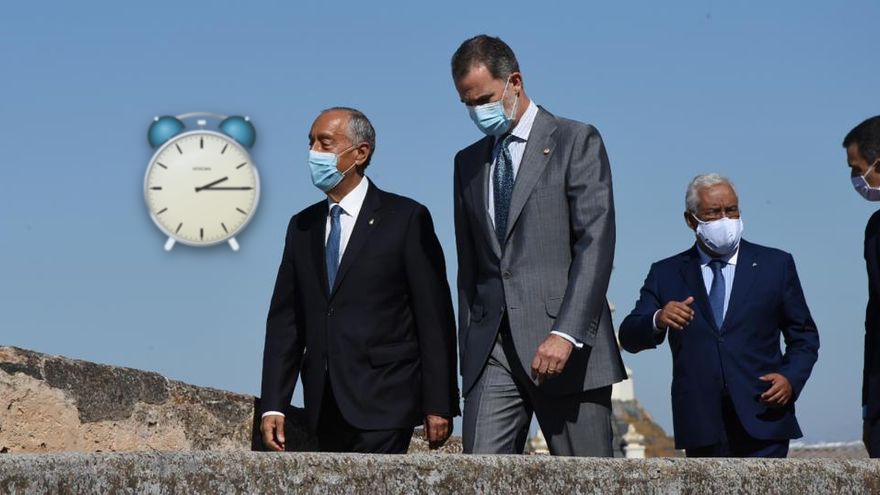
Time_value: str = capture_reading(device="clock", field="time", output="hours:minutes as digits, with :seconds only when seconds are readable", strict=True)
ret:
2:15
